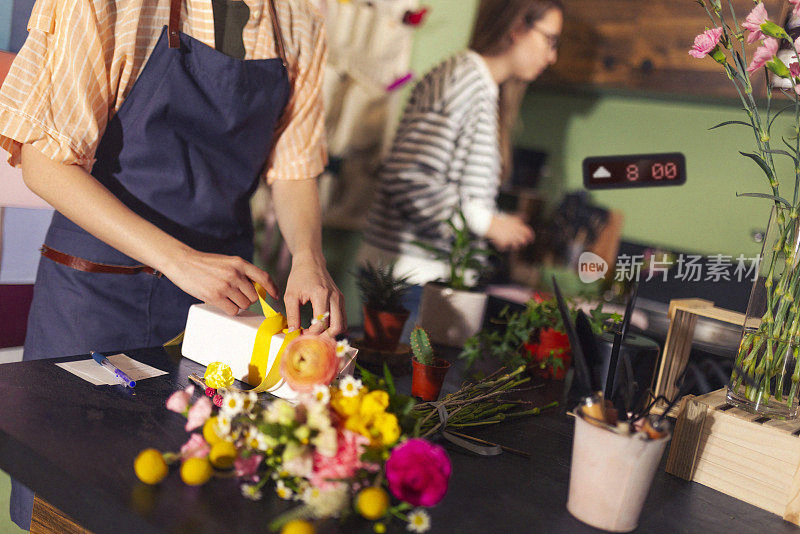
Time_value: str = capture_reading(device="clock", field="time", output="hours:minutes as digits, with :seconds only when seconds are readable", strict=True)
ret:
8:00
